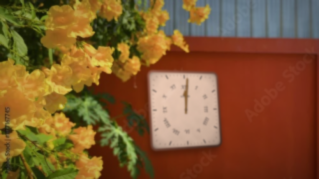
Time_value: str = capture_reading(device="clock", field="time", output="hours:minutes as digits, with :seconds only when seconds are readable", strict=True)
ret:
12:01
